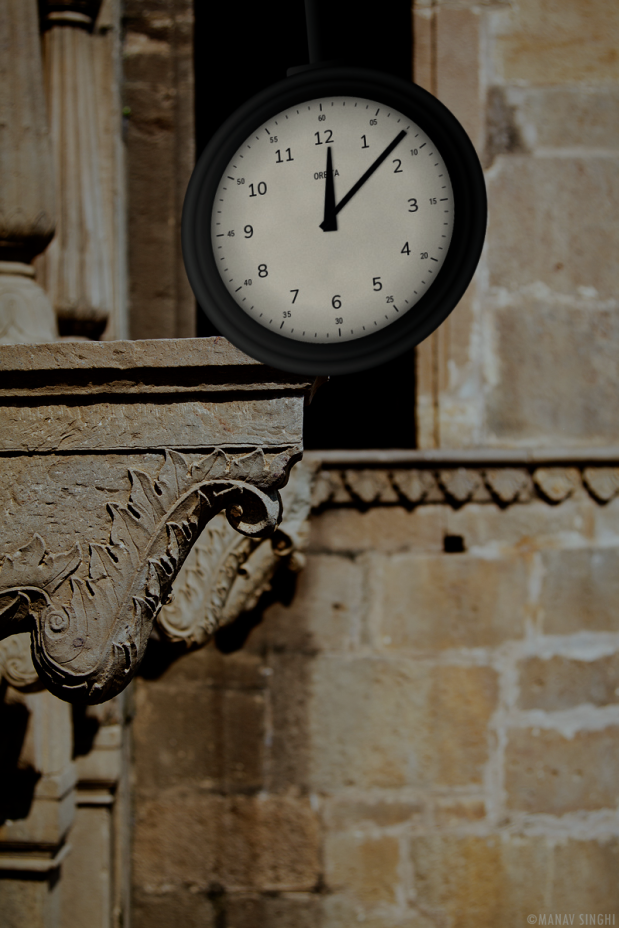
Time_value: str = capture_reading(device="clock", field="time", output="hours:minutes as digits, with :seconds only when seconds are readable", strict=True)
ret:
12:08
